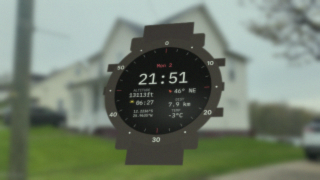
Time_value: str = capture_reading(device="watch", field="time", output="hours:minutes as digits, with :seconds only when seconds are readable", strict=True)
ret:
21:51
